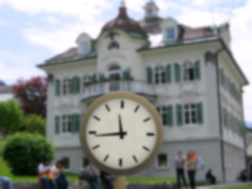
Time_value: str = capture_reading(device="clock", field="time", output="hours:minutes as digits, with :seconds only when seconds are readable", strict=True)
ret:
11:44
